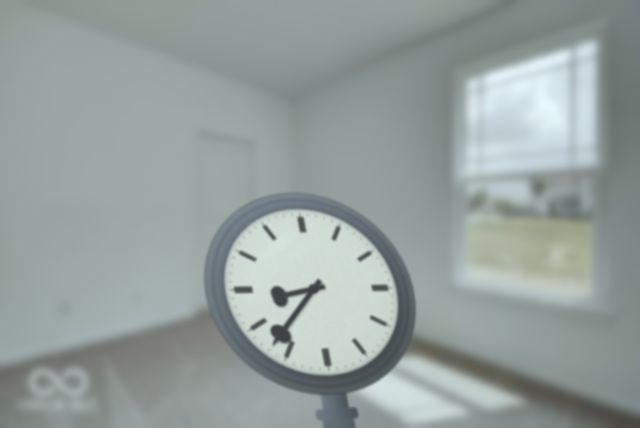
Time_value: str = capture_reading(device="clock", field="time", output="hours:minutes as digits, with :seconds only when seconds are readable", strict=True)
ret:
8:37
